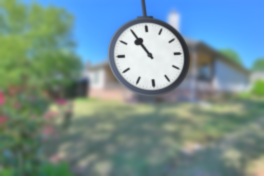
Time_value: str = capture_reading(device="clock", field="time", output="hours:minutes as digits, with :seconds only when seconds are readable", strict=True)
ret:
10:55
